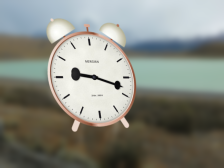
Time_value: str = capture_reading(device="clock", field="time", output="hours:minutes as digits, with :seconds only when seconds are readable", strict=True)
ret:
9:18
